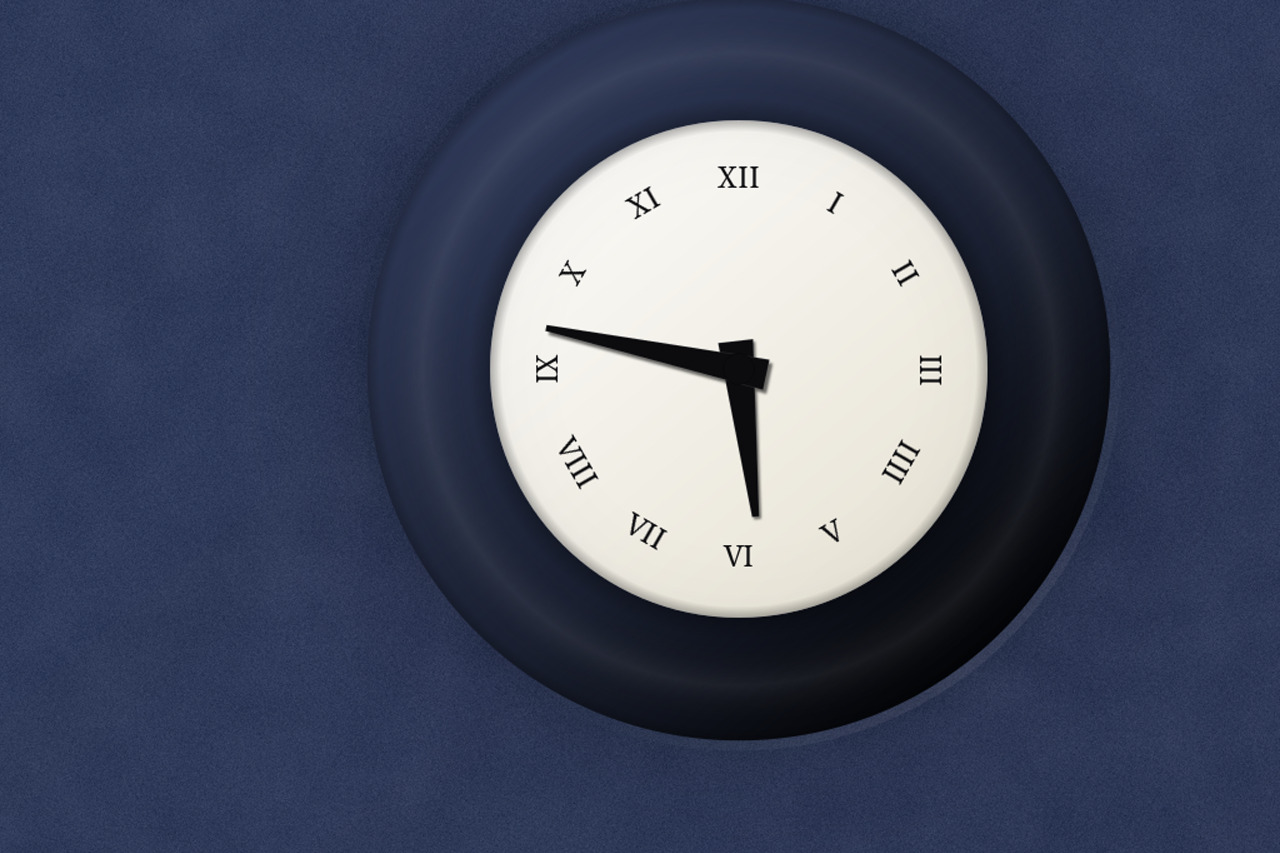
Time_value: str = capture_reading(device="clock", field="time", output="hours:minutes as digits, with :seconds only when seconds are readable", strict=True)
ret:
5:47
